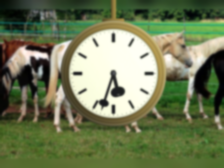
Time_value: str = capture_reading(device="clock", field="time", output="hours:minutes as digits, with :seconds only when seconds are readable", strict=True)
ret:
5:33
